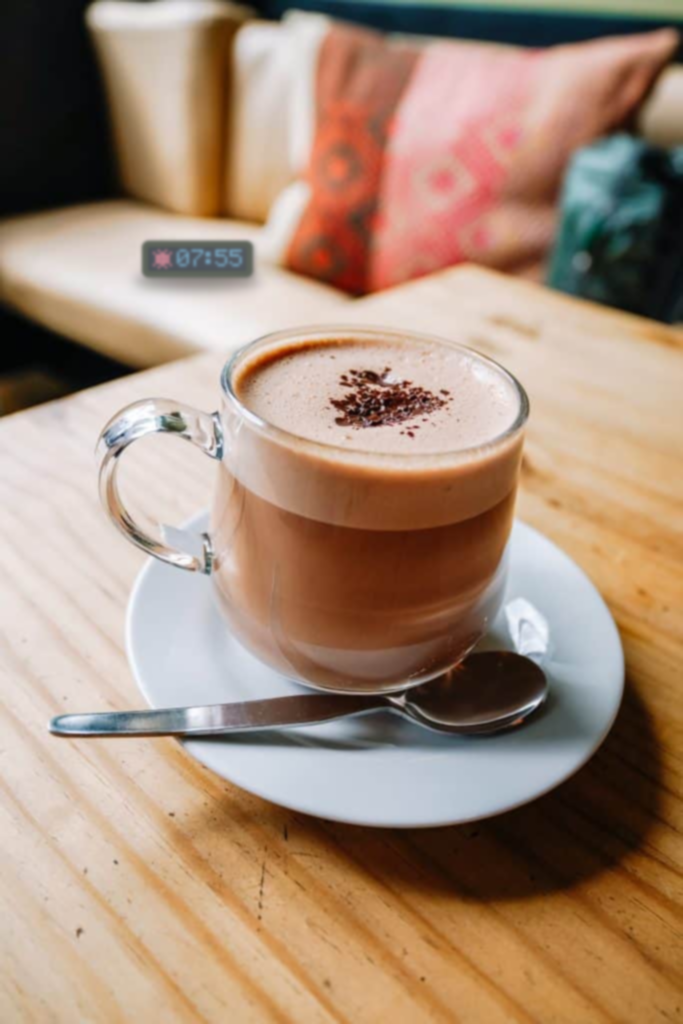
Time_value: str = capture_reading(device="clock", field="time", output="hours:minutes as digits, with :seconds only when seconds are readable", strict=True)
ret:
7:55
